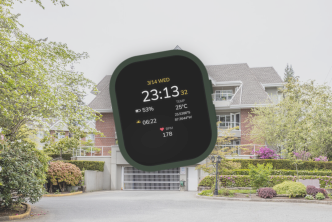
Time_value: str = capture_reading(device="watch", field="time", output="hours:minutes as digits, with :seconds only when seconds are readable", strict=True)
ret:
23:13
